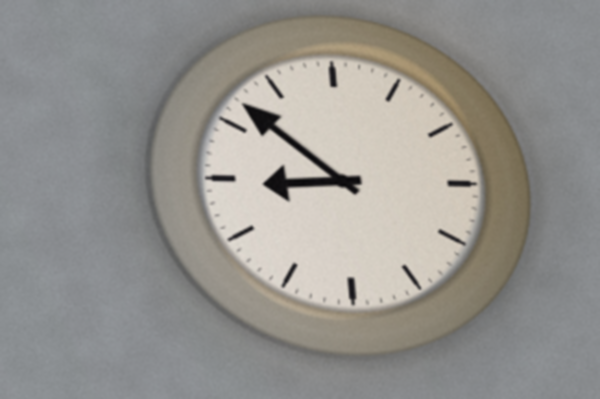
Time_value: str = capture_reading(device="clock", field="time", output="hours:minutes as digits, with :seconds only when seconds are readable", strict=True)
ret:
8:52
